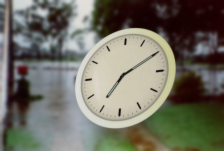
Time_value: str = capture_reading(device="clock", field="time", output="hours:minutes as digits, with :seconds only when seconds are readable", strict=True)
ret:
7:10
